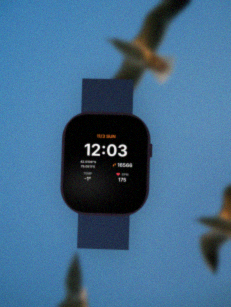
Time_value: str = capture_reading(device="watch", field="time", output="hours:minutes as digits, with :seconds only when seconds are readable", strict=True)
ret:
12:03
